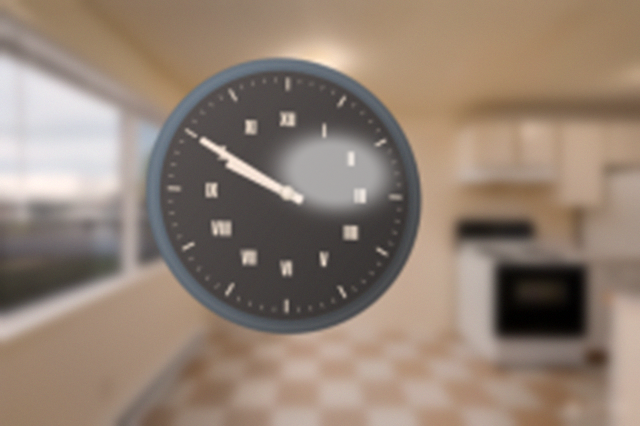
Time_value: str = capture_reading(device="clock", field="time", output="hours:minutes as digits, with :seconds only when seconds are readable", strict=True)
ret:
9:50
